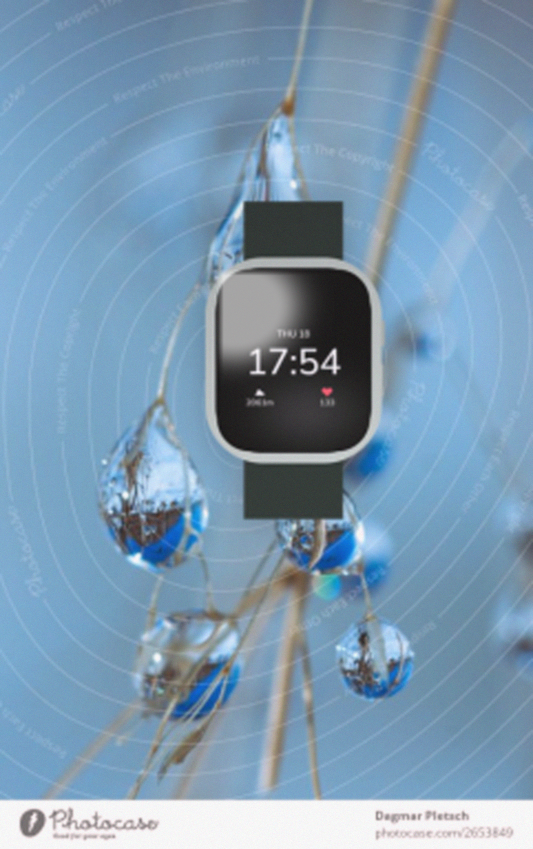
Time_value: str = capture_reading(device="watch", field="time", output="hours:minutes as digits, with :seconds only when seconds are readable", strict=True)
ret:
17:54
